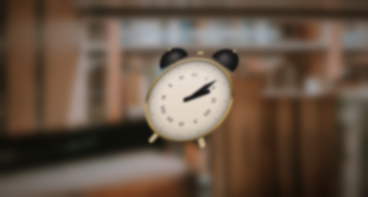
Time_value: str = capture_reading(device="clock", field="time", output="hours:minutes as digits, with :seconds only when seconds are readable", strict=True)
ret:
2:08
